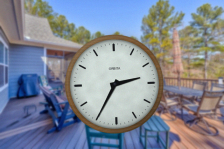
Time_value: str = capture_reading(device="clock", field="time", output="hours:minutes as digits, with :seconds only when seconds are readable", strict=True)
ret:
2:35
